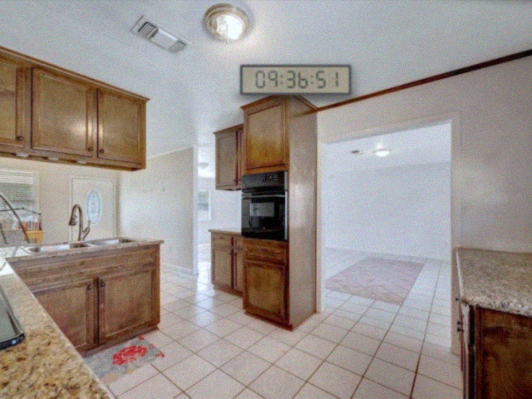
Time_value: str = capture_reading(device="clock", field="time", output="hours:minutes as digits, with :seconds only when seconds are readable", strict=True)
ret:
9:36:51
